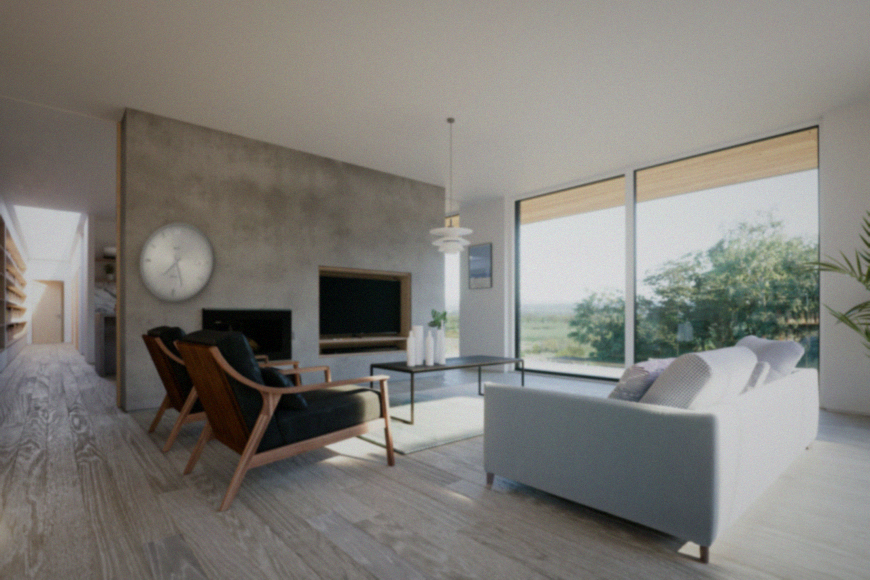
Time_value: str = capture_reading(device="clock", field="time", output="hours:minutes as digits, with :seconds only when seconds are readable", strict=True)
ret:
7:27
